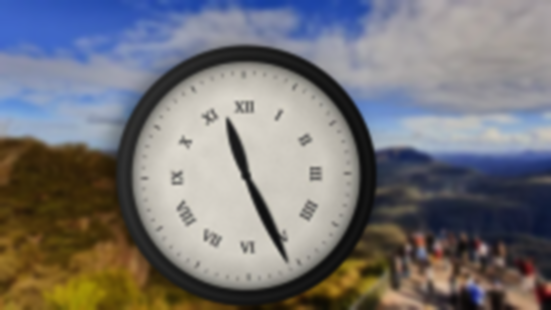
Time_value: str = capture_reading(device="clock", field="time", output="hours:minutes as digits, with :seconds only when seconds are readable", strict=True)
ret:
11:26
